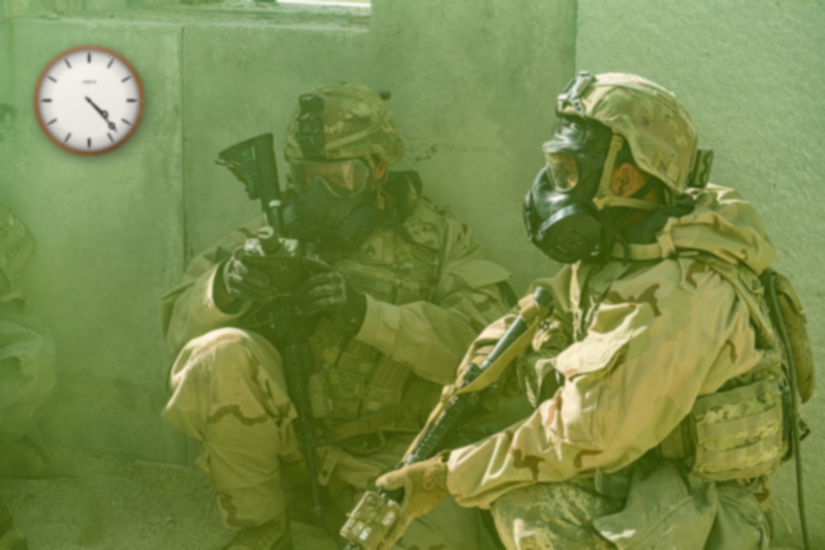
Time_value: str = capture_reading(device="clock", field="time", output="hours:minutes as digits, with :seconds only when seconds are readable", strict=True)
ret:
4:23
